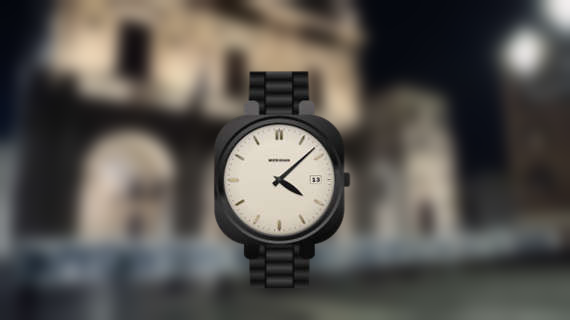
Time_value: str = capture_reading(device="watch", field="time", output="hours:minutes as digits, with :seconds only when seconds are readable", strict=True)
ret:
4:08
